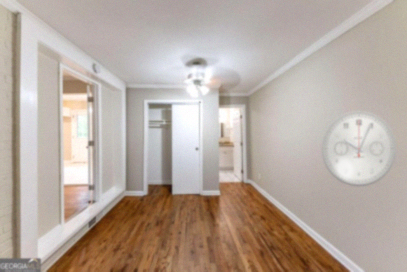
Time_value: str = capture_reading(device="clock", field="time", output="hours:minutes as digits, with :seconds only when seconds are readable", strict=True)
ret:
10:04
